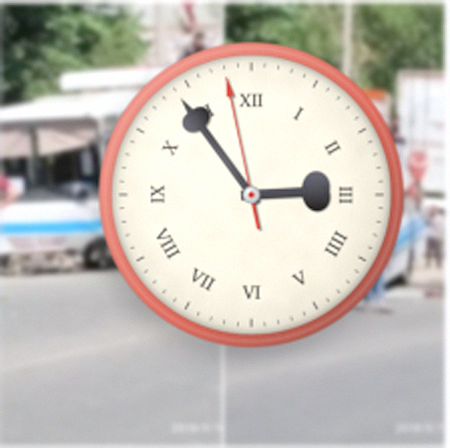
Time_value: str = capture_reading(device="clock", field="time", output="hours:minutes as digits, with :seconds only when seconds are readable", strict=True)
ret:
2:53:58
